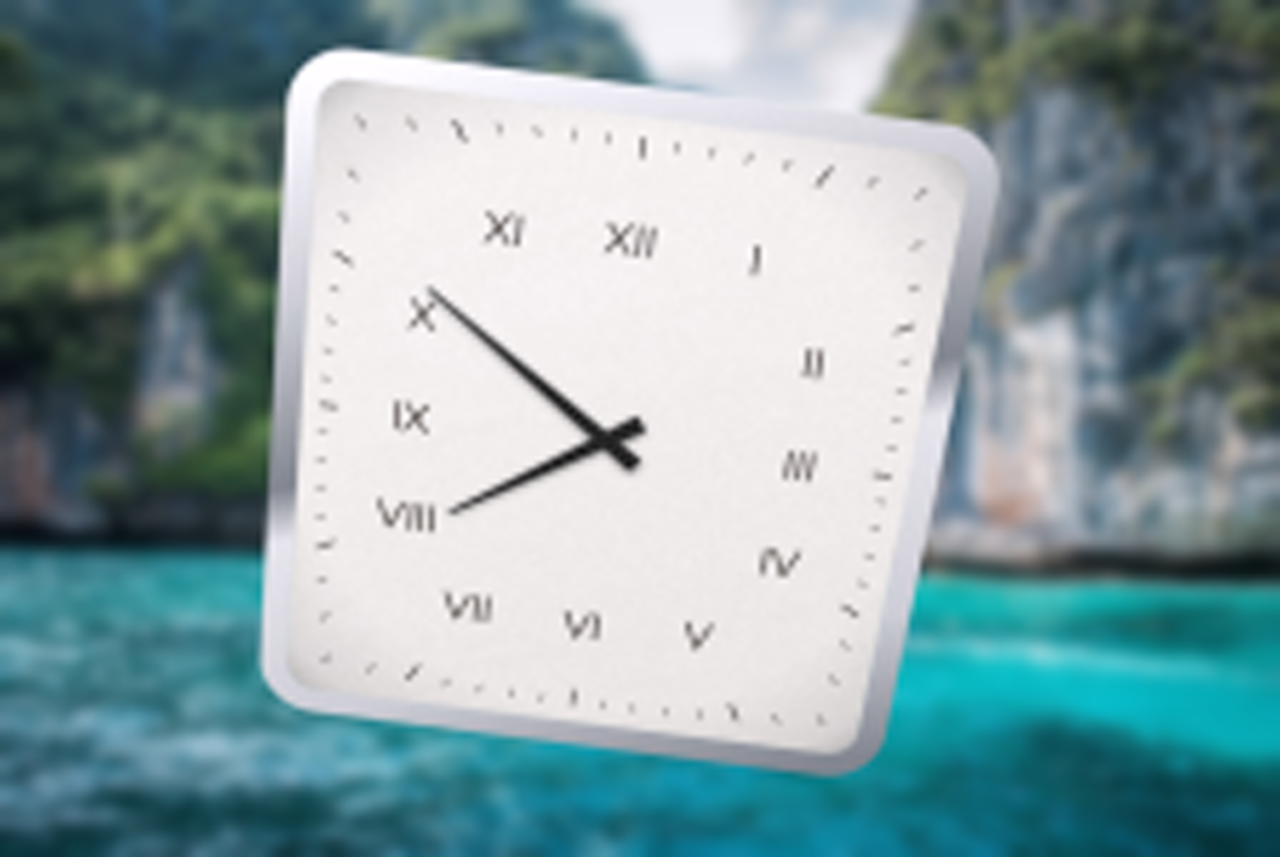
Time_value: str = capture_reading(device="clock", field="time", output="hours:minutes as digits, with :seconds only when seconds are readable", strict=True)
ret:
7:51
